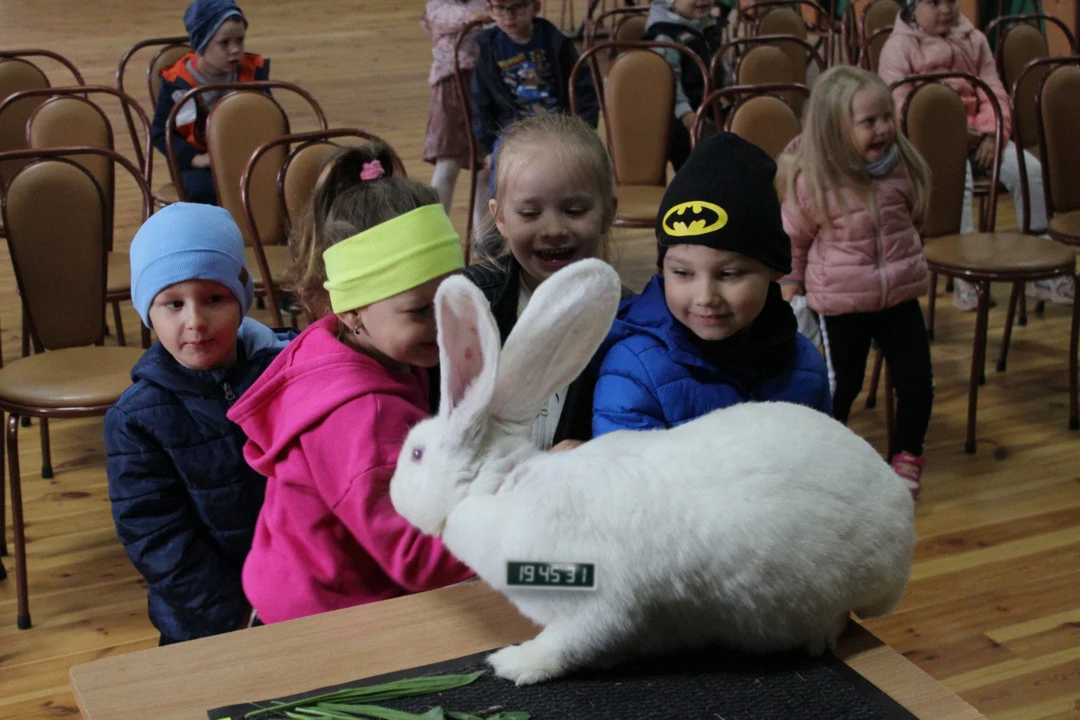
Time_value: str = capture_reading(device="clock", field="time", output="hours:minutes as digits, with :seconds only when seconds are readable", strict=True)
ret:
19:45:31
